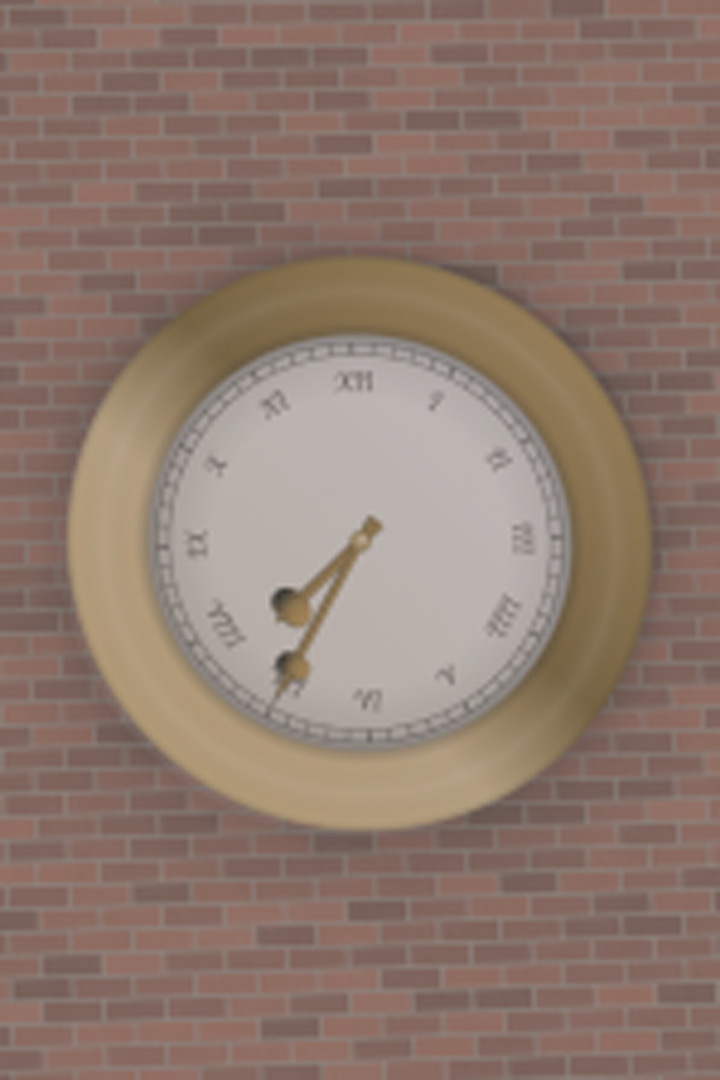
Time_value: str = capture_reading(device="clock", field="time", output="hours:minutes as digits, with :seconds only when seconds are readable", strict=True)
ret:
7:35
